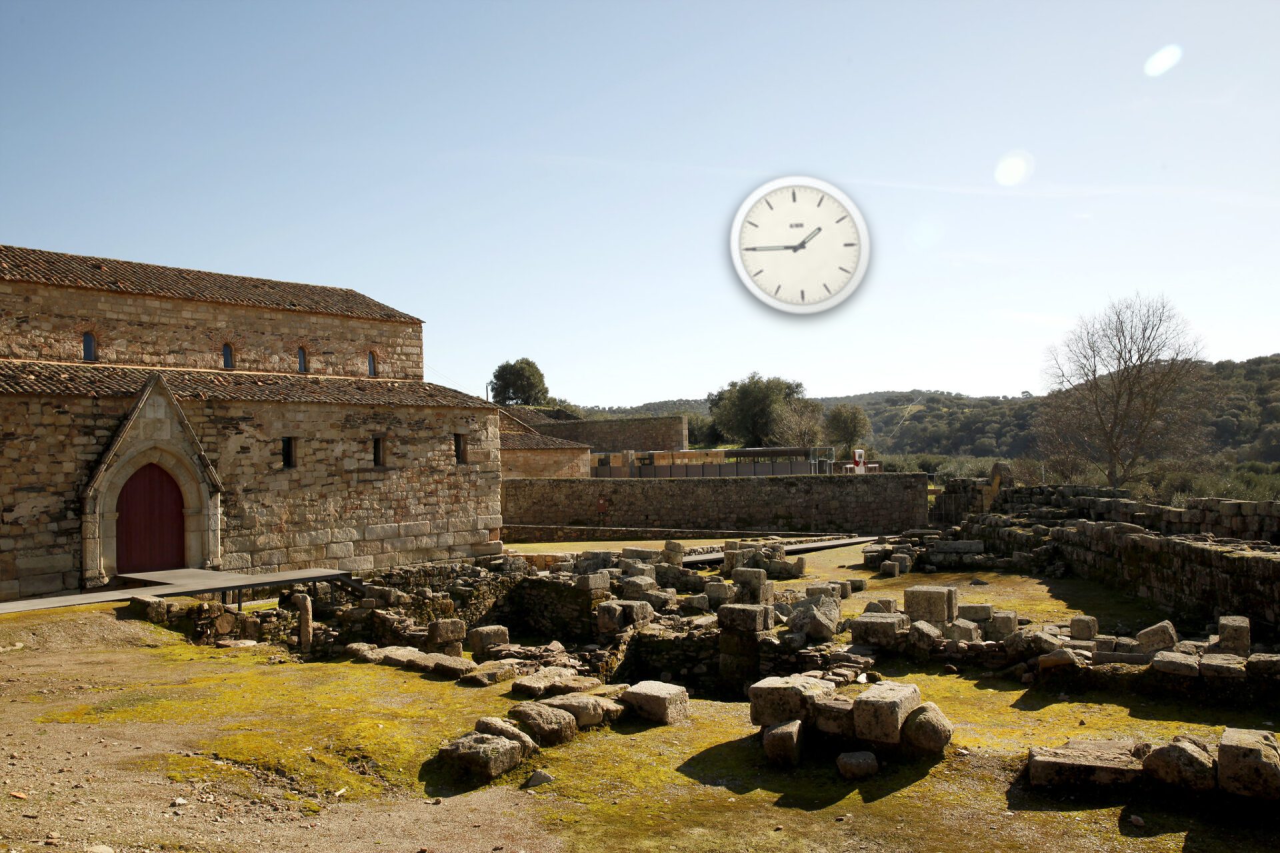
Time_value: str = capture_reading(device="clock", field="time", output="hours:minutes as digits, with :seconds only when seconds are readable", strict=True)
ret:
1:45
